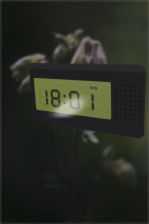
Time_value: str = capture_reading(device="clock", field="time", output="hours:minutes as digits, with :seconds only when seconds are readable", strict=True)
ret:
18:01
